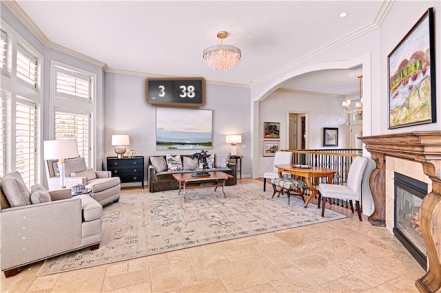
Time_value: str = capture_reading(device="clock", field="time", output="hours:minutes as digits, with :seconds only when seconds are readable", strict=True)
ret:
3:38
